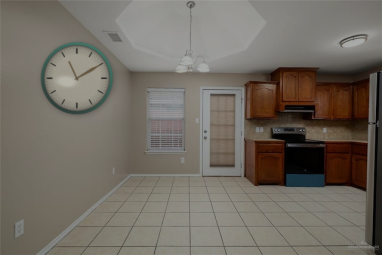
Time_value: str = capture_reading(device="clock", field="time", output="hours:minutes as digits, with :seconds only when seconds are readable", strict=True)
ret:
11:10
